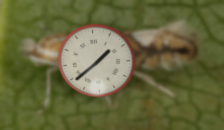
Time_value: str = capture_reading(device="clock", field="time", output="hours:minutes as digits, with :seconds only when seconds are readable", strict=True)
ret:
1:39
